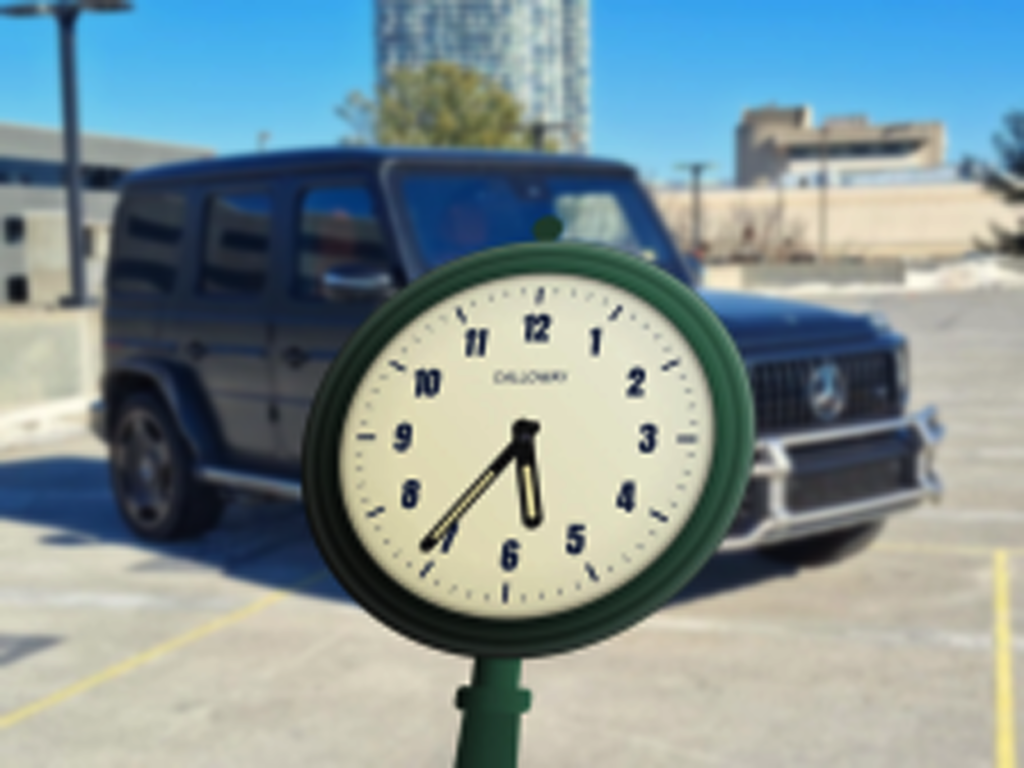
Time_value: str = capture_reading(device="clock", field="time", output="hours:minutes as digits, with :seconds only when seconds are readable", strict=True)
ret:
5:36
